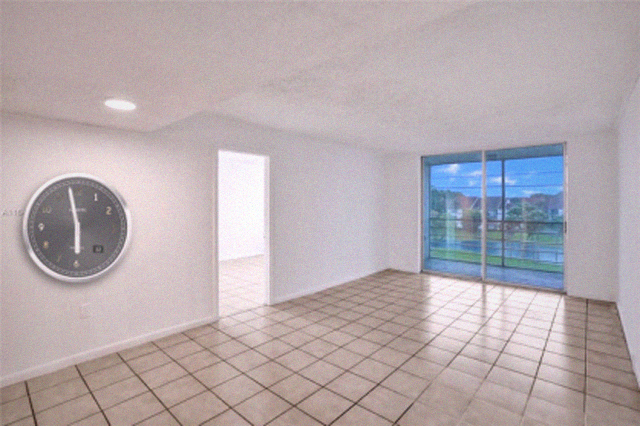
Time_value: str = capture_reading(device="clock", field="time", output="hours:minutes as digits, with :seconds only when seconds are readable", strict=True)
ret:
5:58
